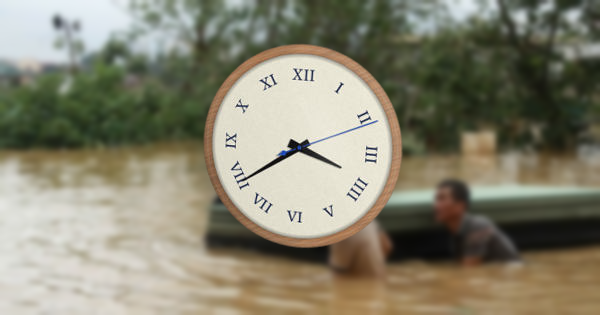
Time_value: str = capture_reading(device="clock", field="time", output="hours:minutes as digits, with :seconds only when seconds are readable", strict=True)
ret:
3:39:11
